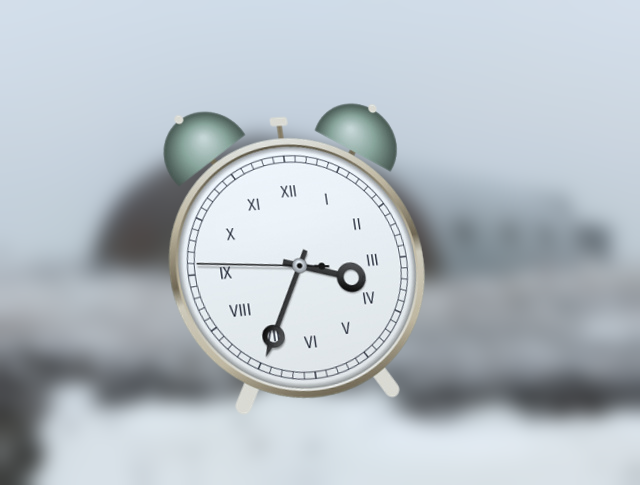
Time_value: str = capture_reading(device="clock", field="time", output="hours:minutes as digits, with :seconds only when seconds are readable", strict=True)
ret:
3:34:46
